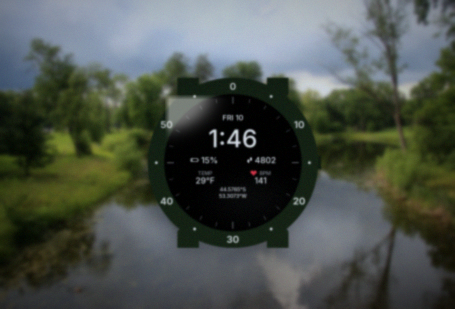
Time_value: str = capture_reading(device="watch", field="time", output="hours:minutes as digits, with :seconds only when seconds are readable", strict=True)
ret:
1:46
